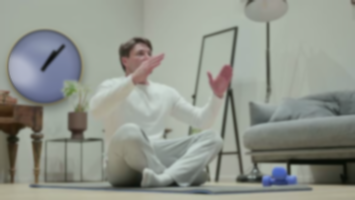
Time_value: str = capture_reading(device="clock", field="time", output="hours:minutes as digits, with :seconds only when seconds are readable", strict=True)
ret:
1:07
